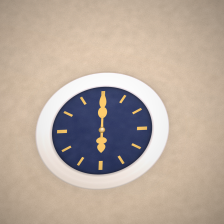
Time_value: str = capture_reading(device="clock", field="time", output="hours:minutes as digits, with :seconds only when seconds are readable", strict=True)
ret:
6:00
